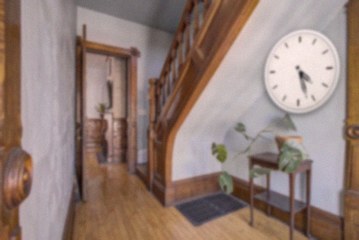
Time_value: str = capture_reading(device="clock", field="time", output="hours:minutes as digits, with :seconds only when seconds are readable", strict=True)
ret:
4:27
